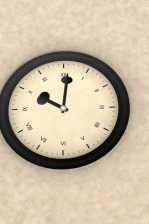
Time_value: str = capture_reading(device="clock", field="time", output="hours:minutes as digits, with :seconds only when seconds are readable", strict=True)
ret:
10:01
